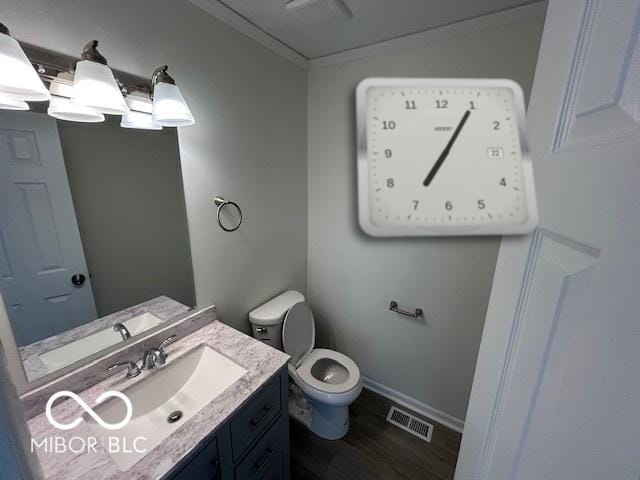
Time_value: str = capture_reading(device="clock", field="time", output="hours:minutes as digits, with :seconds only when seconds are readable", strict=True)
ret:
7:05
